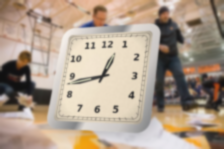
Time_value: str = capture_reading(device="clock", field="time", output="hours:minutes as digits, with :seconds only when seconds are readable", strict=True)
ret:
12:43
